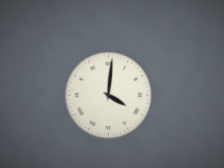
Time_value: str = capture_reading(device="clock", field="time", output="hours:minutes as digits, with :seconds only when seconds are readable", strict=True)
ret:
4:01
